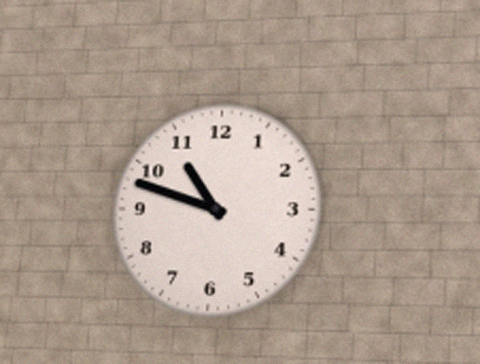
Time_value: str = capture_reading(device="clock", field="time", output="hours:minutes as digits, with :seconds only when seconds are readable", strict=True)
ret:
10:48
